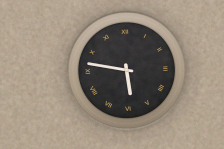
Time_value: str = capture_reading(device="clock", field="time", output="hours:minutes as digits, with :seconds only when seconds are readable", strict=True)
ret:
5:47
